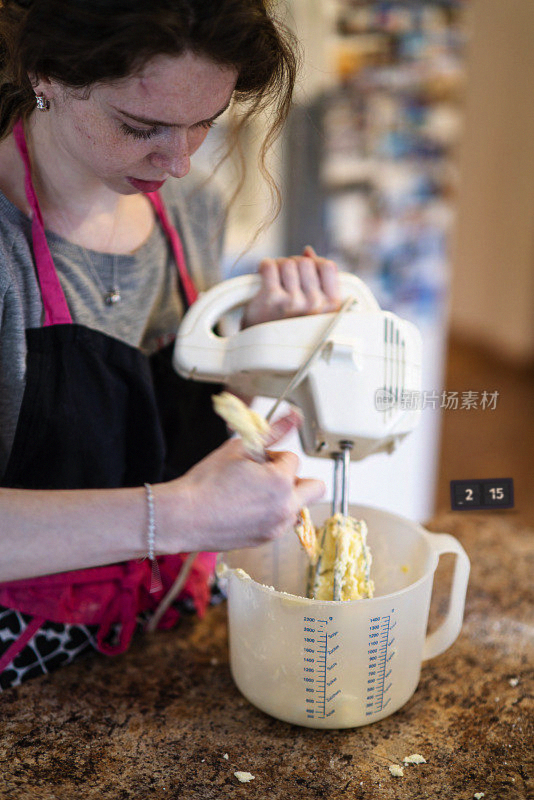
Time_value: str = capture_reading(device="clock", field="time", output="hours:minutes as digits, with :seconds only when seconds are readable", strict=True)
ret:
2:15
